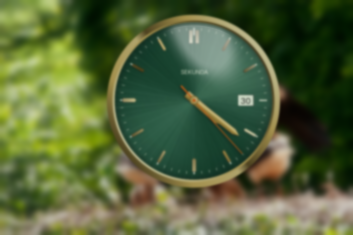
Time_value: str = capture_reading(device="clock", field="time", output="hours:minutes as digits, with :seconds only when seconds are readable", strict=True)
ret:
4:21:23
